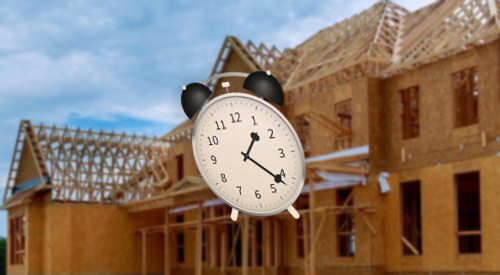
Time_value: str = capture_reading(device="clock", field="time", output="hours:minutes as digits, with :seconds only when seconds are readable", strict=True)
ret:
1:22
